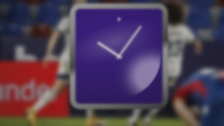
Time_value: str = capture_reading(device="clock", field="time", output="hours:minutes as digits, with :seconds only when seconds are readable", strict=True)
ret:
10:06
